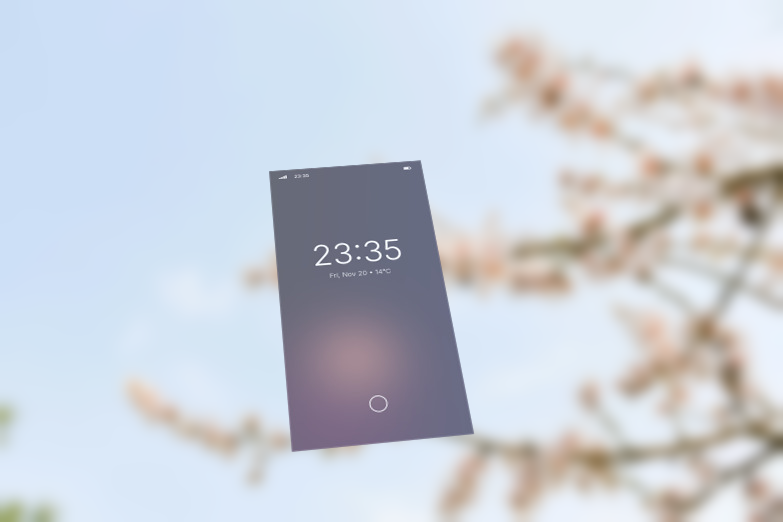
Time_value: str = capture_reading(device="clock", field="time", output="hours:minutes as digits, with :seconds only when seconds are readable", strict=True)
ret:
23:35
